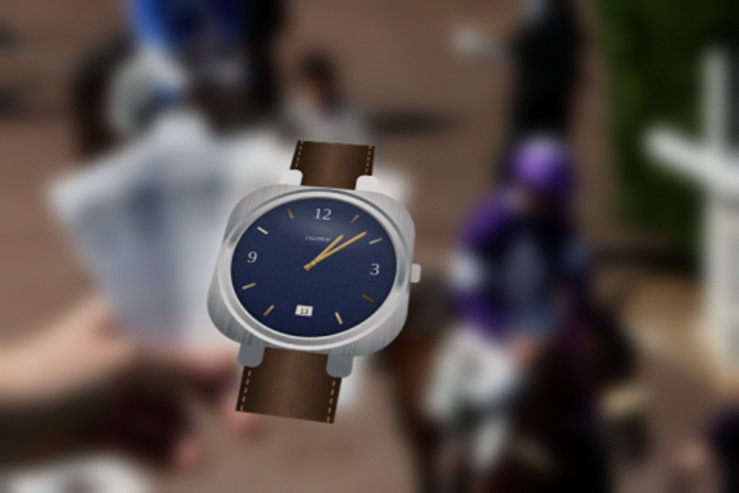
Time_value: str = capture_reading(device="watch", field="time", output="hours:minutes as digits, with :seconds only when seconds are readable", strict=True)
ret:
1:08
